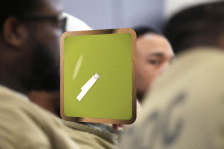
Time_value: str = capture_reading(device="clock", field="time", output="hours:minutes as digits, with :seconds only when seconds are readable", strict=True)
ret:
7:37
